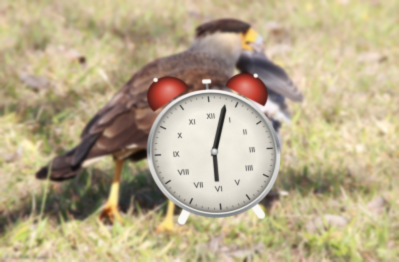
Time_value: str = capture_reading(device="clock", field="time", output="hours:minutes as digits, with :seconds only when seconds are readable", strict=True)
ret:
6:03
